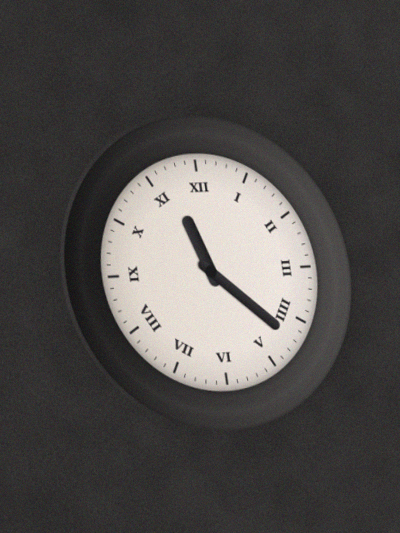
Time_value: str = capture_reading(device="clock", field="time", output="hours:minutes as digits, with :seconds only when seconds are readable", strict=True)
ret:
11:22
